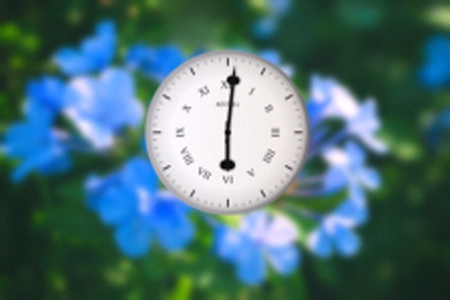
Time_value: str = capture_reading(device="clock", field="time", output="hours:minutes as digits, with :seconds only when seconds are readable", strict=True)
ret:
6:01
